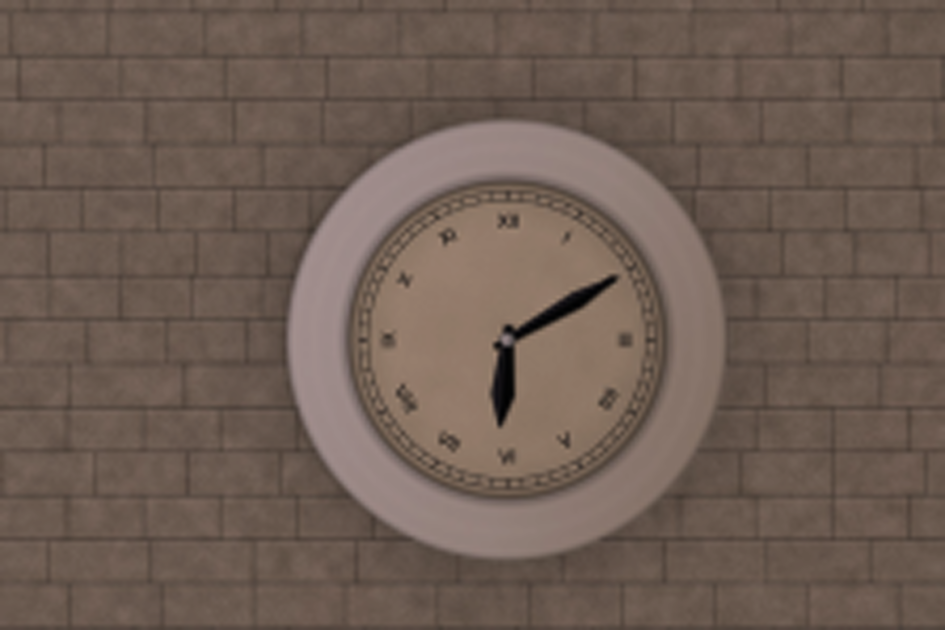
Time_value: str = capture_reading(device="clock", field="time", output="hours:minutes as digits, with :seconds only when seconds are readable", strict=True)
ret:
6:10
